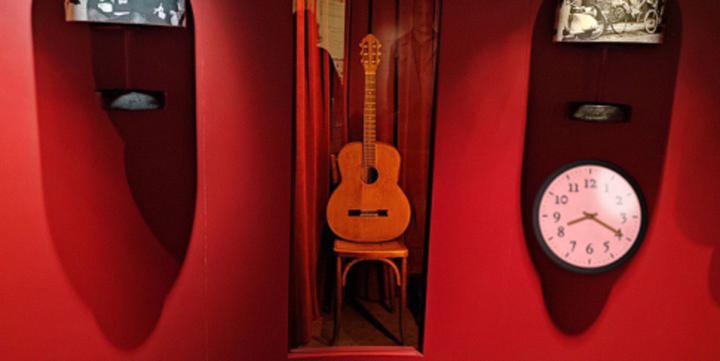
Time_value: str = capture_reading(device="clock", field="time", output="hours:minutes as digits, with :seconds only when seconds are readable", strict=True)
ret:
8:20
